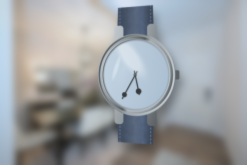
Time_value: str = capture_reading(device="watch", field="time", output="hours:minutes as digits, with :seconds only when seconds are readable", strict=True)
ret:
5:35
